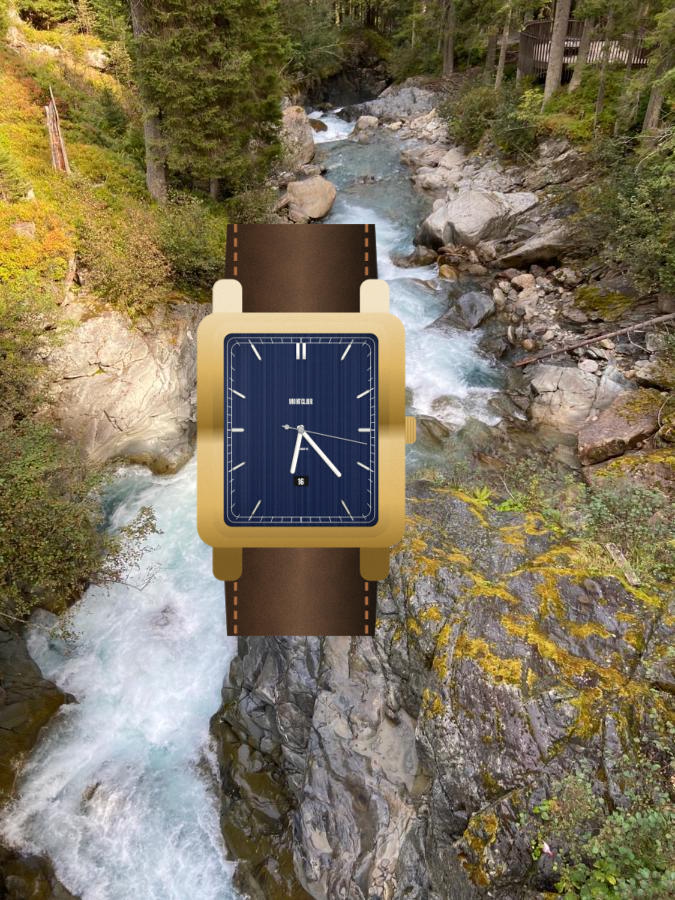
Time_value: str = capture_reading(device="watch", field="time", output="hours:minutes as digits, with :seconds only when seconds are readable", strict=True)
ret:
6:23:17
